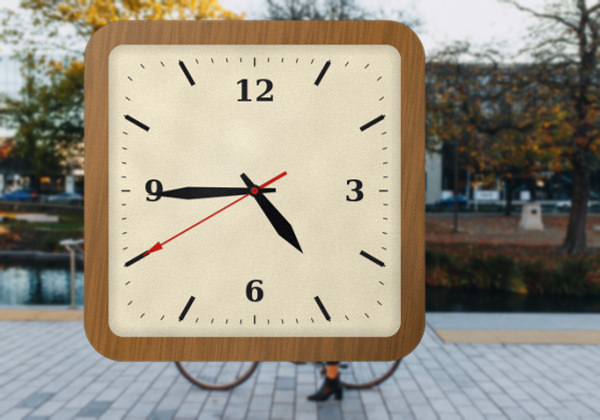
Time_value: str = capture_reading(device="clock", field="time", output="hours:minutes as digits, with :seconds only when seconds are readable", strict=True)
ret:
4:44:40
